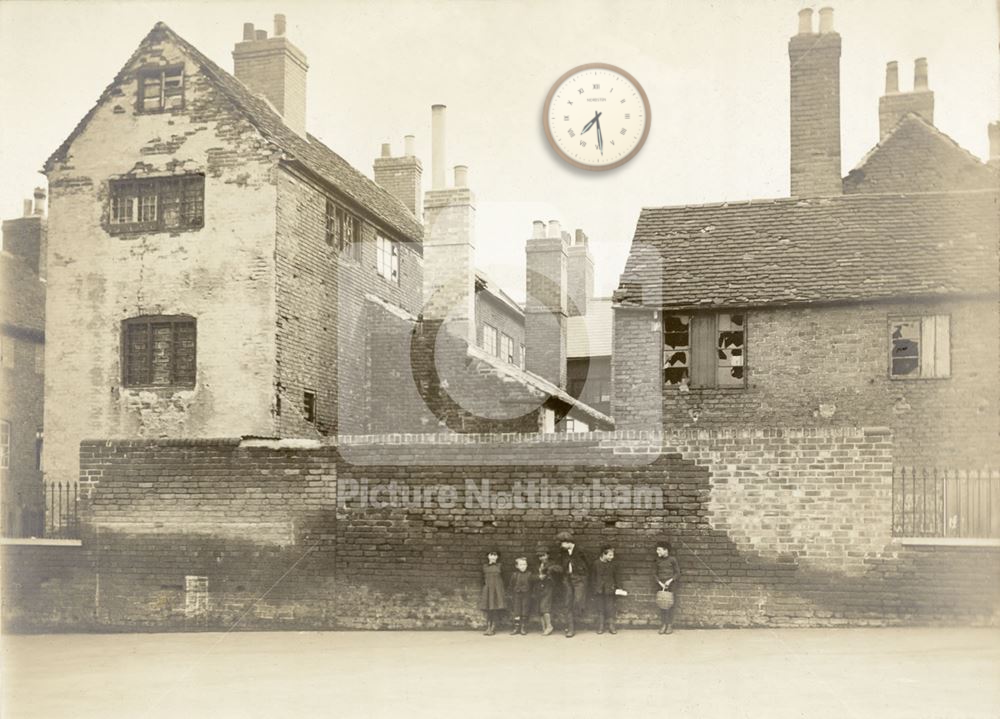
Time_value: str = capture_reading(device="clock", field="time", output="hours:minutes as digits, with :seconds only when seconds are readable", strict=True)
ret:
7:29
